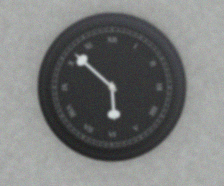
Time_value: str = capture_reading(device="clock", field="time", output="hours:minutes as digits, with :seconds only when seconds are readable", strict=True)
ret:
5:52
